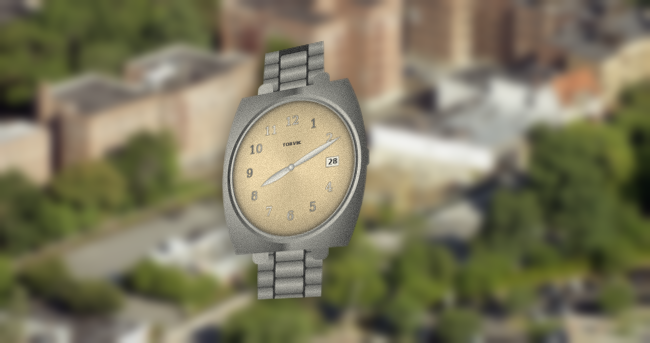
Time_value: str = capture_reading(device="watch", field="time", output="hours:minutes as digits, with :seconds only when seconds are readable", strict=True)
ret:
8:11
